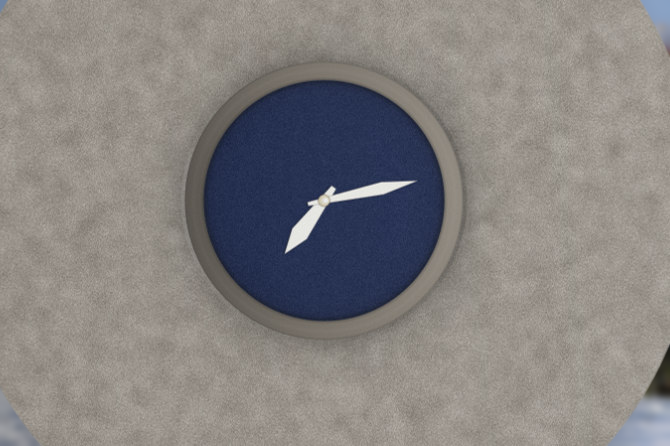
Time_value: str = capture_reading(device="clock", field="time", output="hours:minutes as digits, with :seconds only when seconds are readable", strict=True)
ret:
7:13
